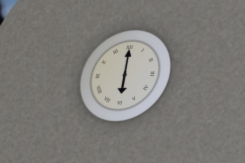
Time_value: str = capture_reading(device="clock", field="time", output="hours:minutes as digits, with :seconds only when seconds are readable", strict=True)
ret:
6:00
